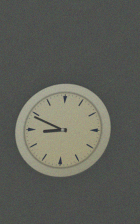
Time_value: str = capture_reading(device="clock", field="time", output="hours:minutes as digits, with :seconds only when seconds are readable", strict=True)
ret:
8:49
